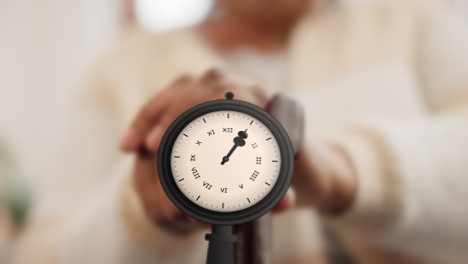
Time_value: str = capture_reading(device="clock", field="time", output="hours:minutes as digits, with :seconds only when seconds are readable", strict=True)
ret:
1:05
